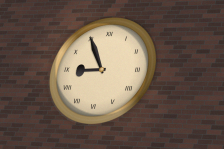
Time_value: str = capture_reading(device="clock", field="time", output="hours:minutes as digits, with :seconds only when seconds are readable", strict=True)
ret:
8:55
